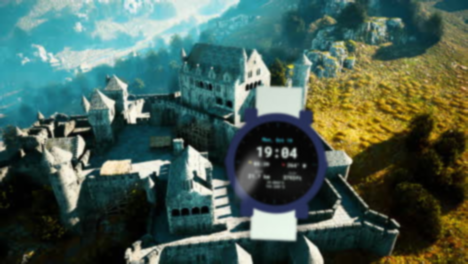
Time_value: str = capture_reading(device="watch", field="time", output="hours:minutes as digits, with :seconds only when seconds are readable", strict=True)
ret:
19:04
